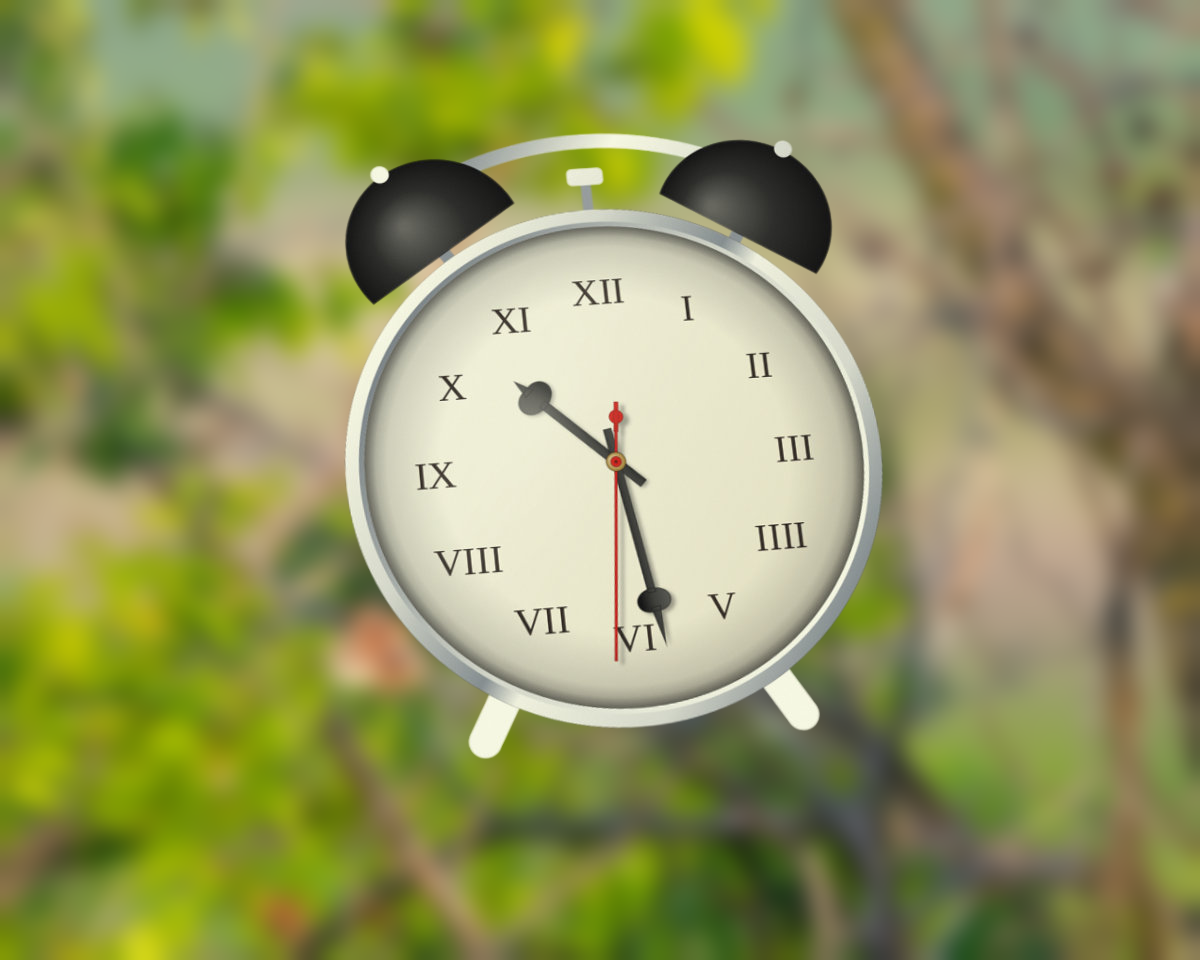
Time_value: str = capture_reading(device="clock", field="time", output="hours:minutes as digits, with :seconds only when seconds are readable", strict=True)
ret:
10:28:31
